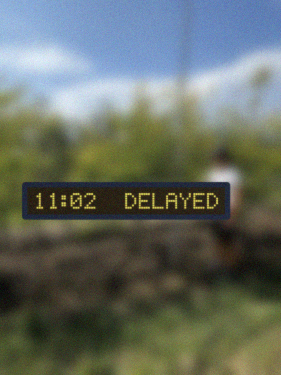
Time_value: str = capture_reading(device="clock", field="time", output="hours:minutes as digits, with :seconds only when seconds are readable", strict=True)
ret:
11:02
